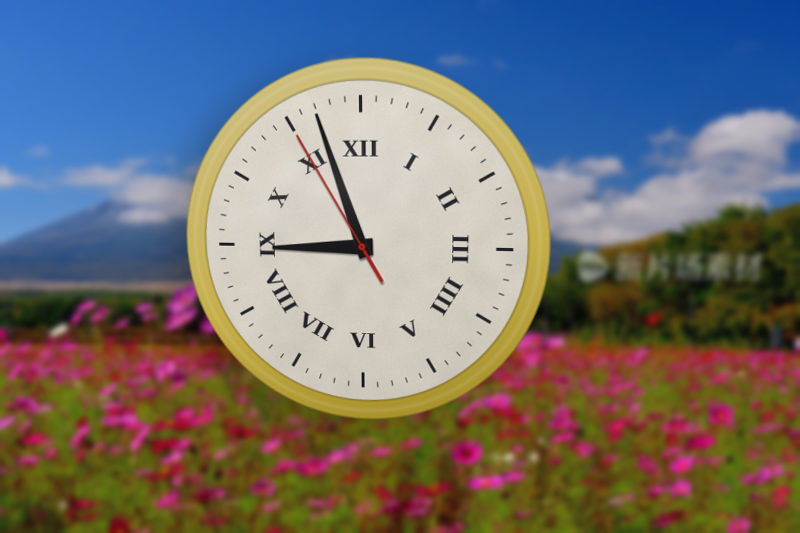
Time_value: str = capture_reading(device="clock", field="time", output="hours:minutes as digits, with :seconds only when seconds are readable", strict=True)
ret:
8:56:55
